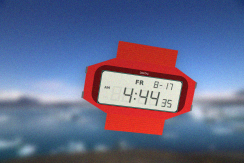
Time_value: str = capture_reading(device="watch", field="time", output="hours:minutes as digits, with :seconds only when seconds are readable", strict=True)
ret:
4:44:35
